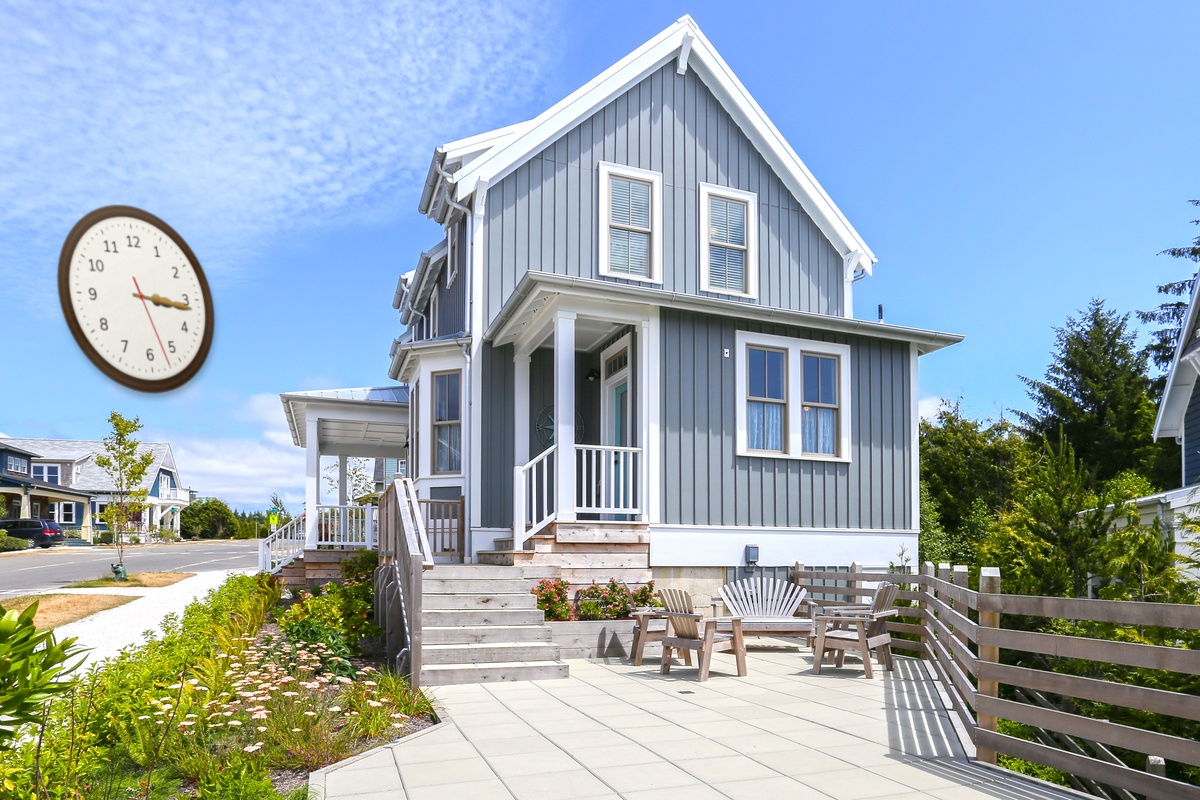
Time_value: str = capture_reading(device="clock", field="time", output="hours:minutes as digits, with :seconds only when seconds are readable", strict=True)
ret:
3:16:27
